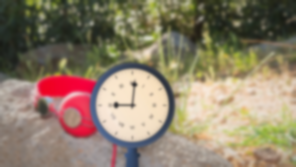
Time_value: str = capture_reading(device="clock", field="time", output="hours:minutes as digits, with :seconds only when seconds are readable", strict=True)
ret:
9:01
